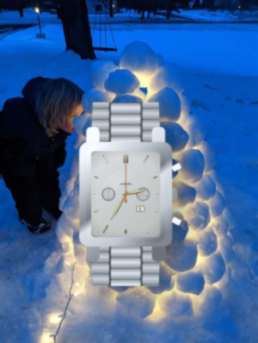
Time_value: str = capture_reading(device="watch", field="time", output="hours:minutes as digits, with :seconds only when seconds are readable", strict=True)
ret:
2:35
